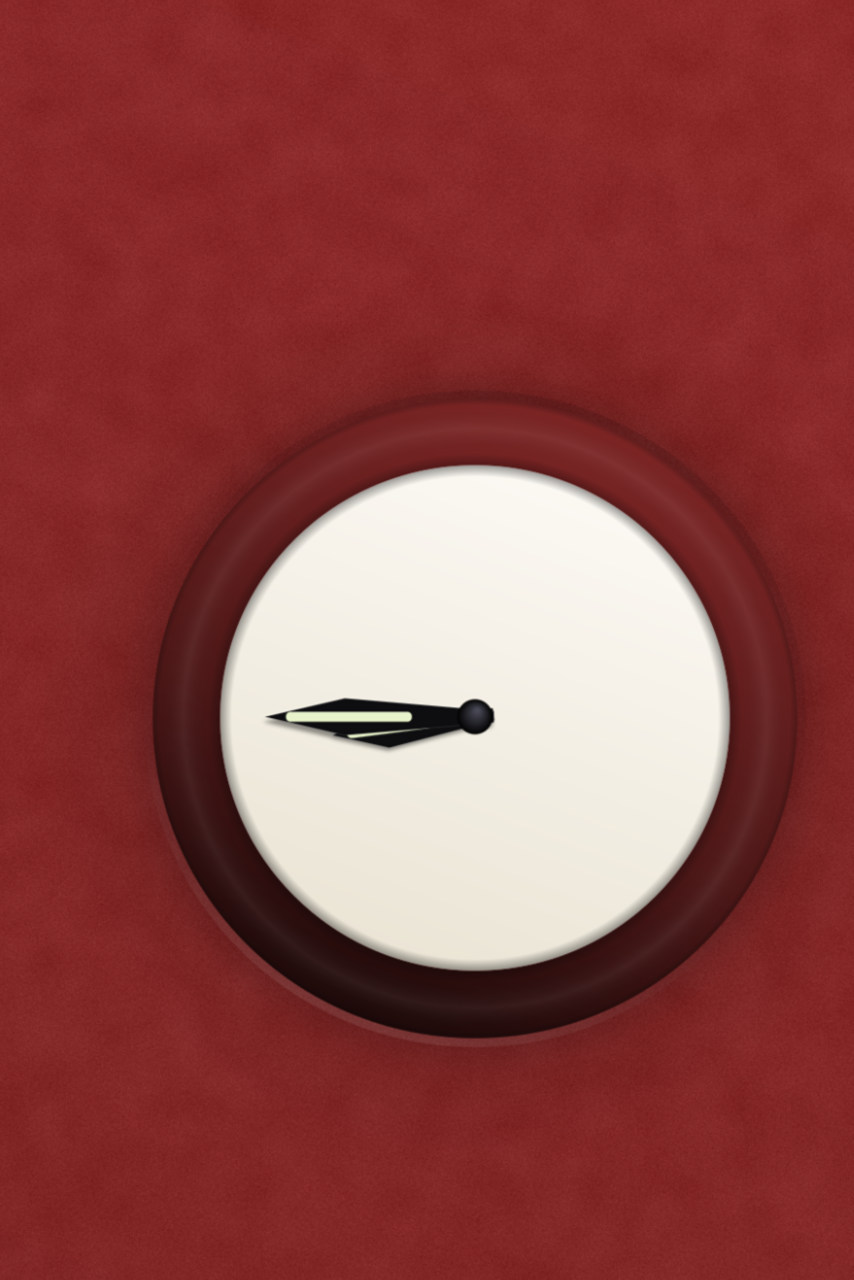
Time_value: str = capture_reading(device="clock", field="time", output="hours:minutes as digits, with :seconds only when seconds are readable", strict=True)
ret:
8:45
